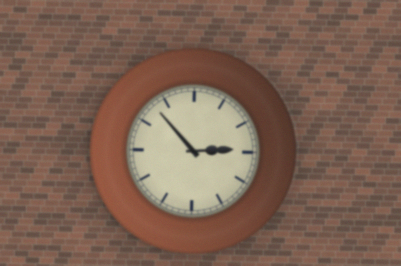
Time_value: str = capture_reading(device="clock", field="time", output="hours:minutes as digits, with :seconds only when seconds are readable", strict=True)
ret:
2:53
